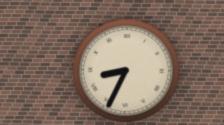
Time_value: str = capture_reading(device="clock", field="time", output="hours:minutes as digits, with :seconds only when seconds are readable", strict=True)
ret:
8:34
